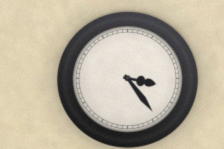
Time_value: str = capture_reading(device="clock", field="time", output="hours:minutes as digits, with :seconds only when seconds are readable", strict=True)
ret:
3:24
